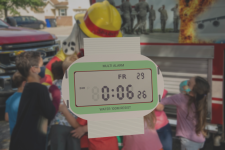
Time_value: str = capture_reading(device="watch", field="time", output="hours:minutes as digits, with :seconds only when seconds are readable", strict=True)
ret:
0:06:26
